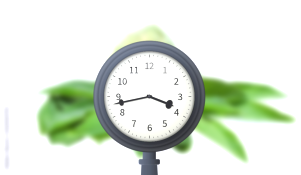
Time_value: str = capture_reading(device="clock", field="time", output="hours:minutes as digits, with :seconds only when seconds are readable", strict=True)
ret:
3:43
